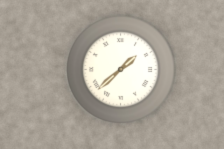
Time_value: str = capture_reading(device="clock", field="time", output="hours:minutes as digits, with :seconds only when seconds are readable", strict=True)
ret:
1:38
